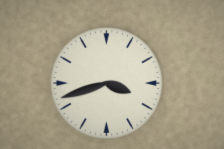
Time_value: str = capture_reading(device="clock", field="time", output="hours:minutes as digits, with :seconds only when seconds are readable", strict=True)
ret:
3:42
